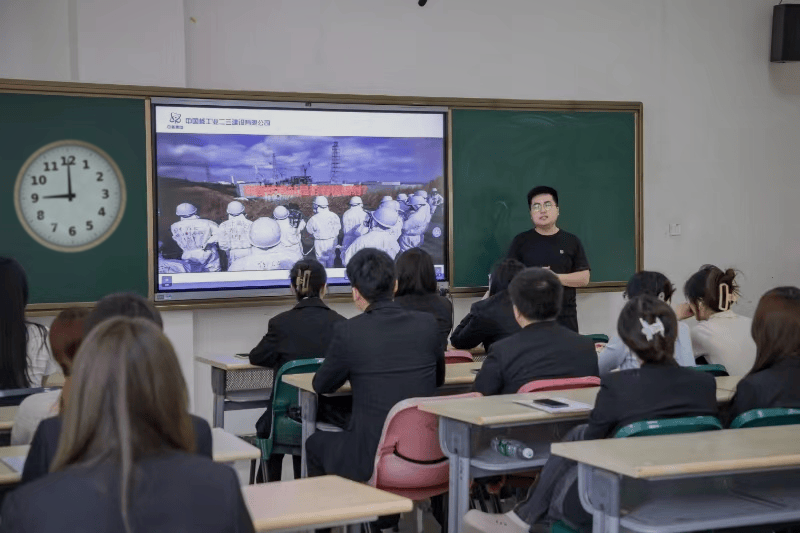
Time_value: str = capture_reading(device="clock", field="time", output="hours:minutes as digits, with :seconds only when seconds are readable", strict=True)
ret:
9:00
